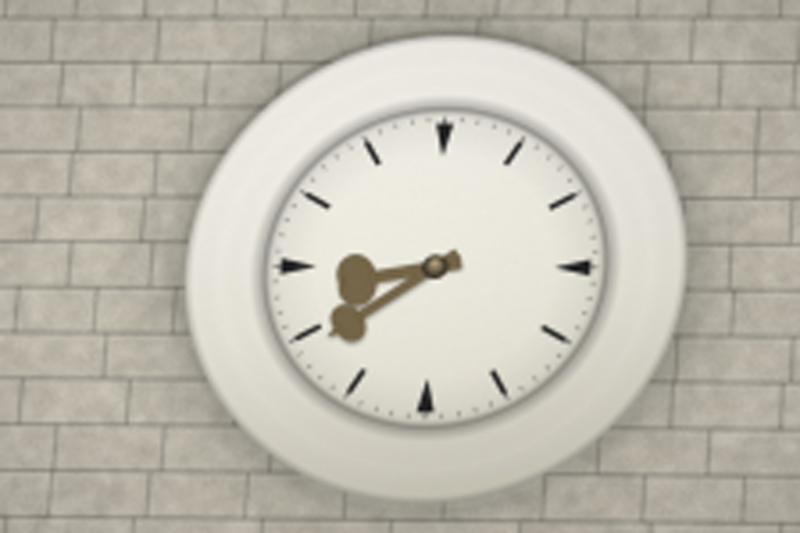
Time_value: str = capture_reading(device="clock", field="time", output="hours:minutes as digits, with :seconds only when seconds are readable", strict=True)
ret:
8:39
